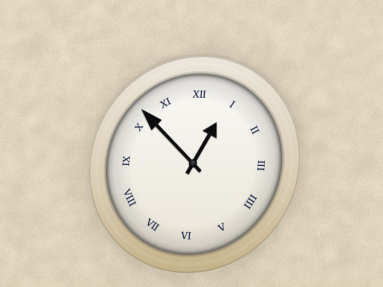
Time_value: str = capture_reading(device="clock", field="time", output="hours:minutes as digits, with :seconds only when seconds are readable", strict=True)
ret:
12:52
